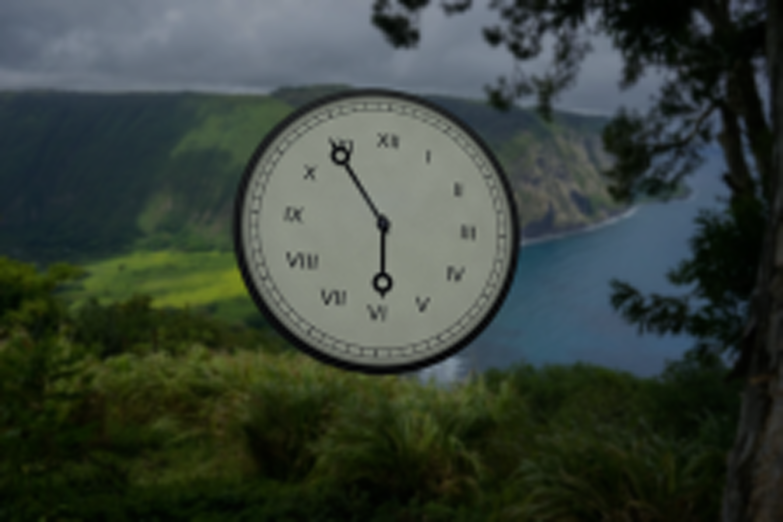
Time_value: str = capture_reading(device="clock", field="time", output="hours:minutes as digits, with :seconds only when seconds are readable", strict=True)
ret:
5:54
